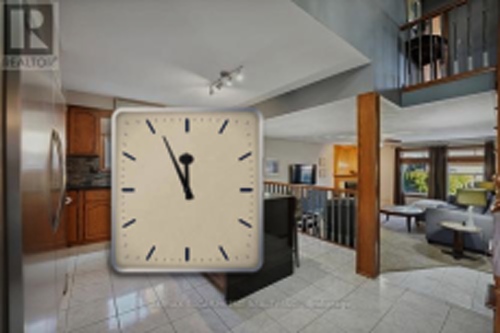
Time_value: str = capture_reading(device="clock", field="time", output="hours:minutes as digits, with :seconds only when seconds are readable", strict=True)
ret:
11:56
